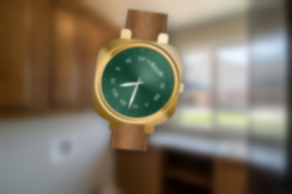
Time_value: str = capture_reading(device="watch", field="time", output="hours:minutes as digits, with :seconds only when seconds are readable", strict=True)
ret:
8:32
